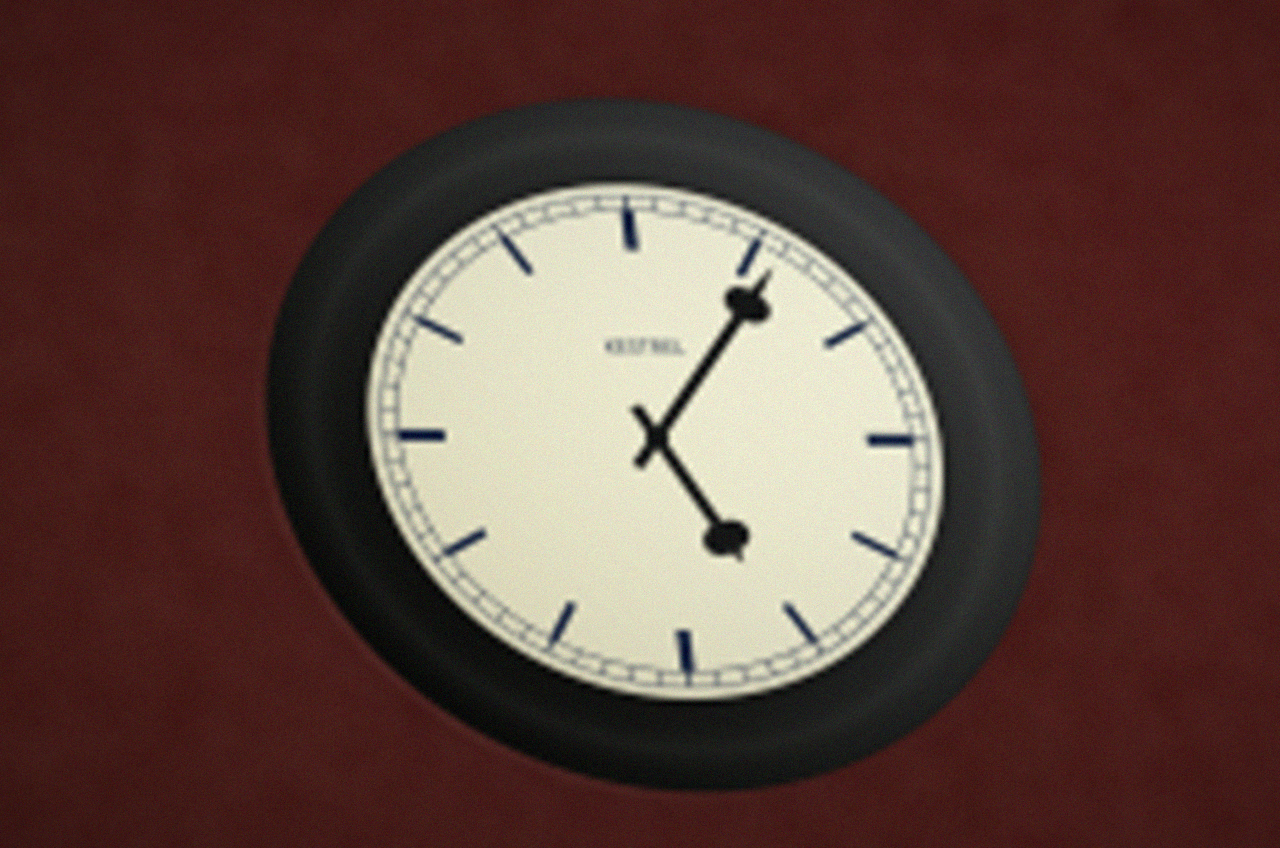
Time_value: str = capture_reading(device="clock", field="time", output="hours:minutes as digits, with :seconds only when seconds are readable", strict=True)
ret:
5:06
